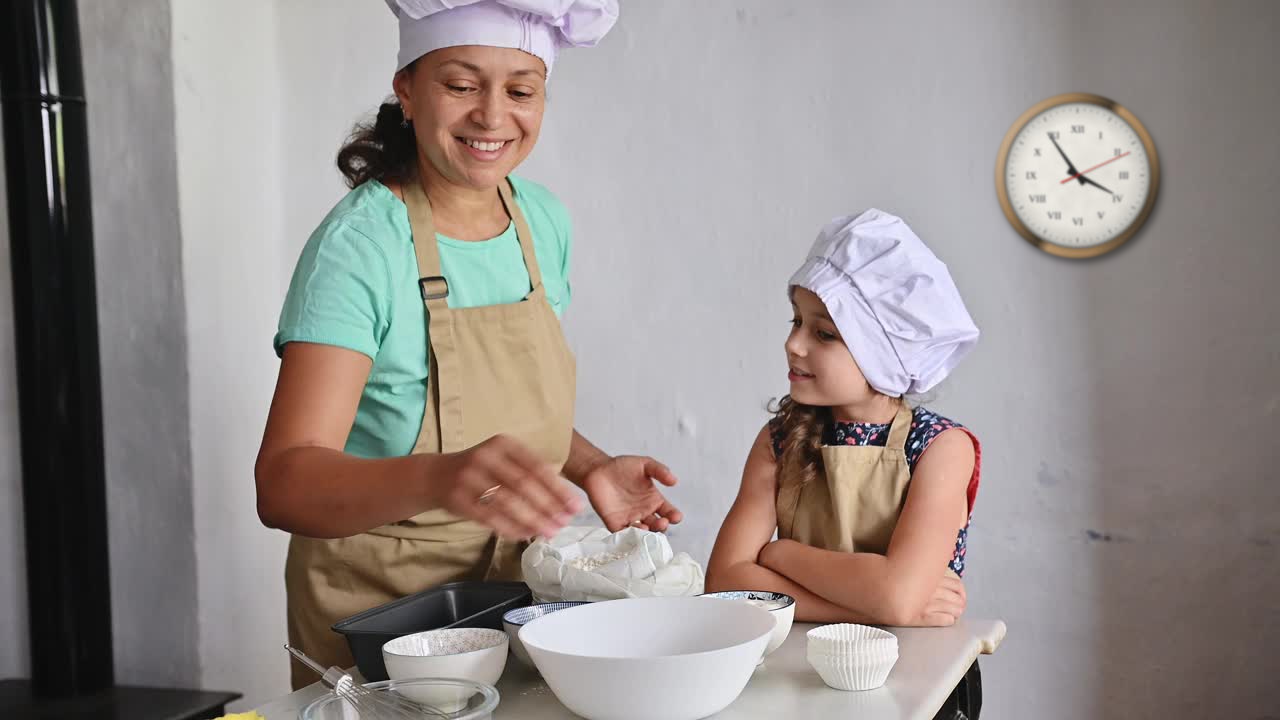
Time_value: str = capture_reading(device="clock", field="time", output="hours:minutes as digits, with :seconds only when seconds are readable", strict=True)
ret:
3:54:11
